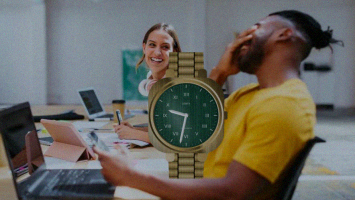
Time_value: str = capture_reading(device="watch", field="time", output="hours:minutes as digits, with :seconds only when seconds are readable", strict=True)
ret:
9:32
